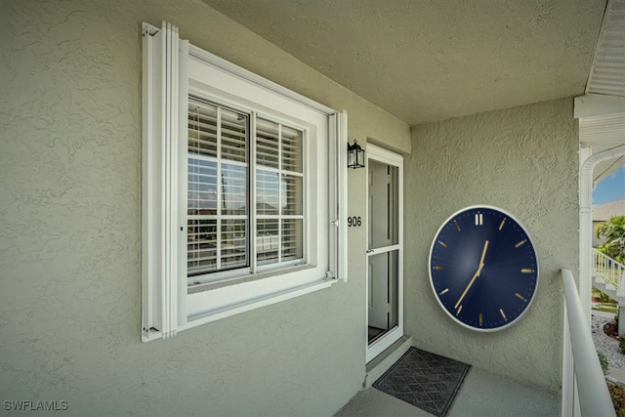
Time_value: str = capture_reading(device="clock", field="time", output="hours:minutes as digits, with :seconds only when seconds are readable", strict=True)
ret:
12:36
